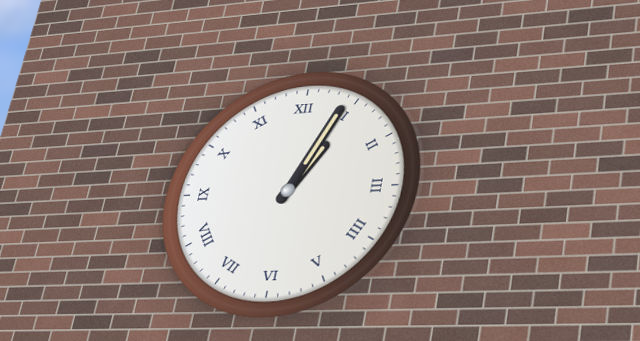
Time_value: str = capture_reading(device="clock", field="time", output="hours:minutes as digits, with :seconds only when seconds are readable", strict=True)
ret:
1:04
